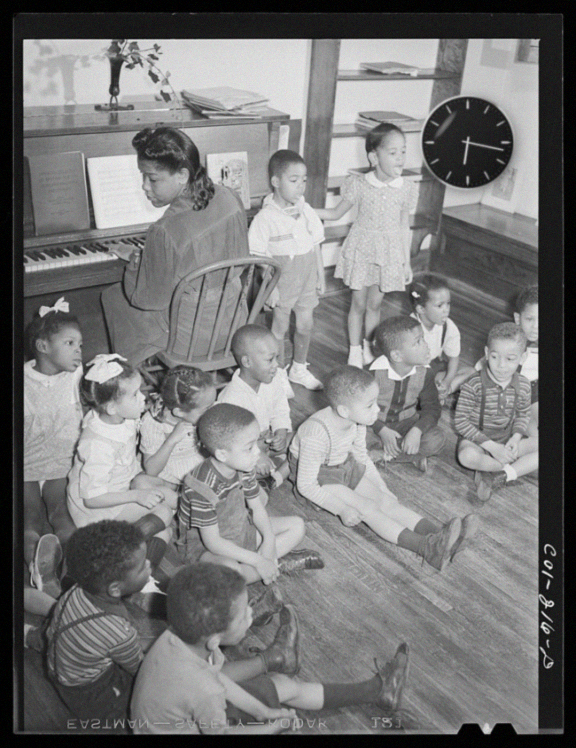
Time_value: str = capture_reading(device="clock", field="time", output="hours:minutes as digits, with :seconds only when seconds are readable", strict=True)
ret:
6:17
